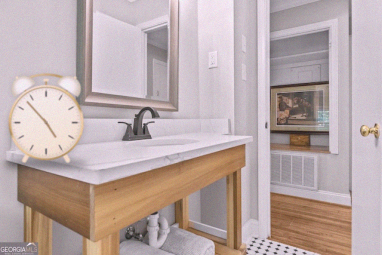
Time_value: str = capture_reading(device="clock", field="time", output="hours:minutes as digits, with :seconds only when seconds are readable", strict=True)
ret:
4:53
